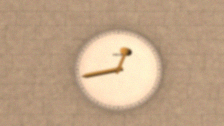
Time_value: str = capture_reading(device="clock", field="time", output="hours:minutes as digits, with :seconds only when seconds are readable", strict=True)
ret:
12:43
